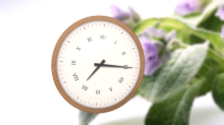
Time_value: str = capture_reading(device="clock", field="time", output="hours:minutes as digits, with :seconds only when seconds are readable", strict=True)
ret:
7:15
